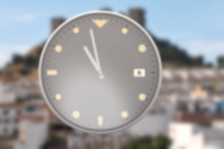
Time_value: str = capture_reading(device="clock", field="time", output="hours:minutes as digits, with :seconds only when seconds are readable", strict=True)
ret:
10:58
